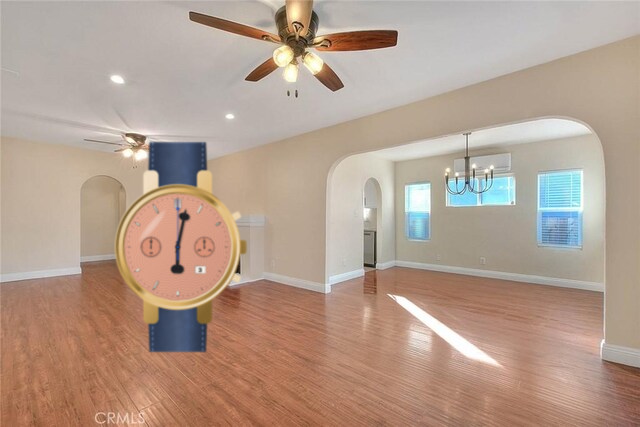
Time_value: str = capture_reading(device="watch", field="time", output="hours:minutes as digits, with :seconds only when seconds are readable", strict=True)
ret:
6:02
